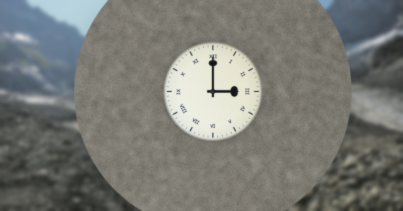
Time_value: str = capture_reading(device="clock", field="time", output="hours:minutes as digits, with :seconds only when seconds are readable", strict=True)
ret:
3:00
